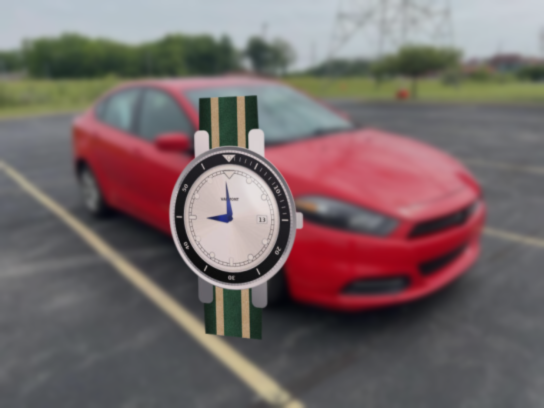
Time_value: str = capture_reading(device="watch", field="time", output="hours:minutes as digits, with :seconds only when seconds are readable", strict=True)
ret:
8:59
